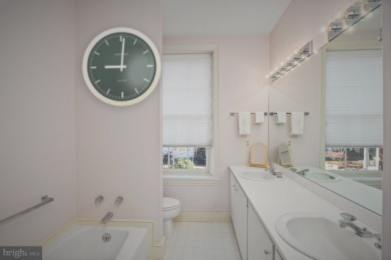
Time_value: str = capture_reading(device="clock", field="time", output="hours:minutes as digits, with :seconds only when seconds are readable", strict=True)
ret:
9:01
